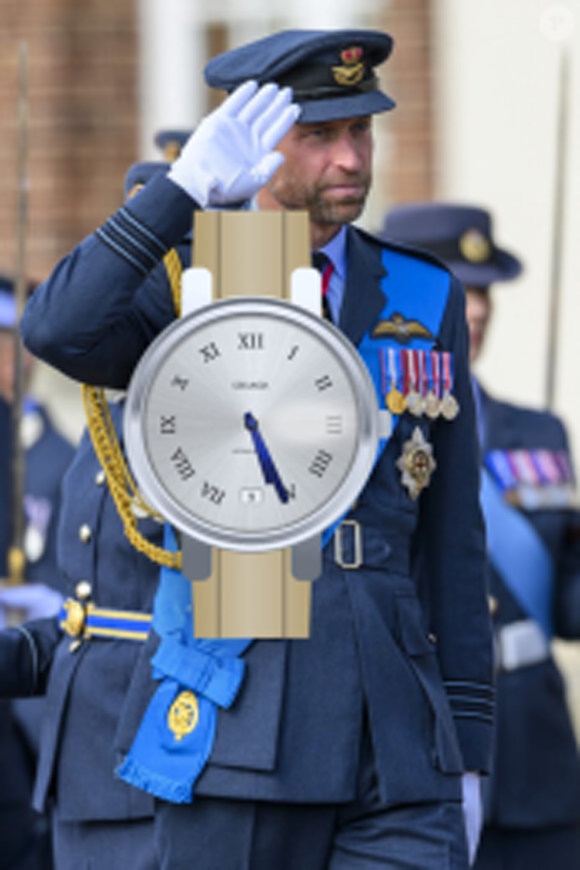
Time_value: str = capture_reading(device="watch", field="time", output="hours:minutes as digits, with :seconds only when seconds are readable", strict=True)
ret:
5:26
